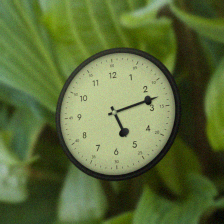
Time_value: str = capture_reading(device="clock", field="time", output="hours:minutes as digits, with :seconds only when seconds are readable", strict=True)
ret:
5:13
